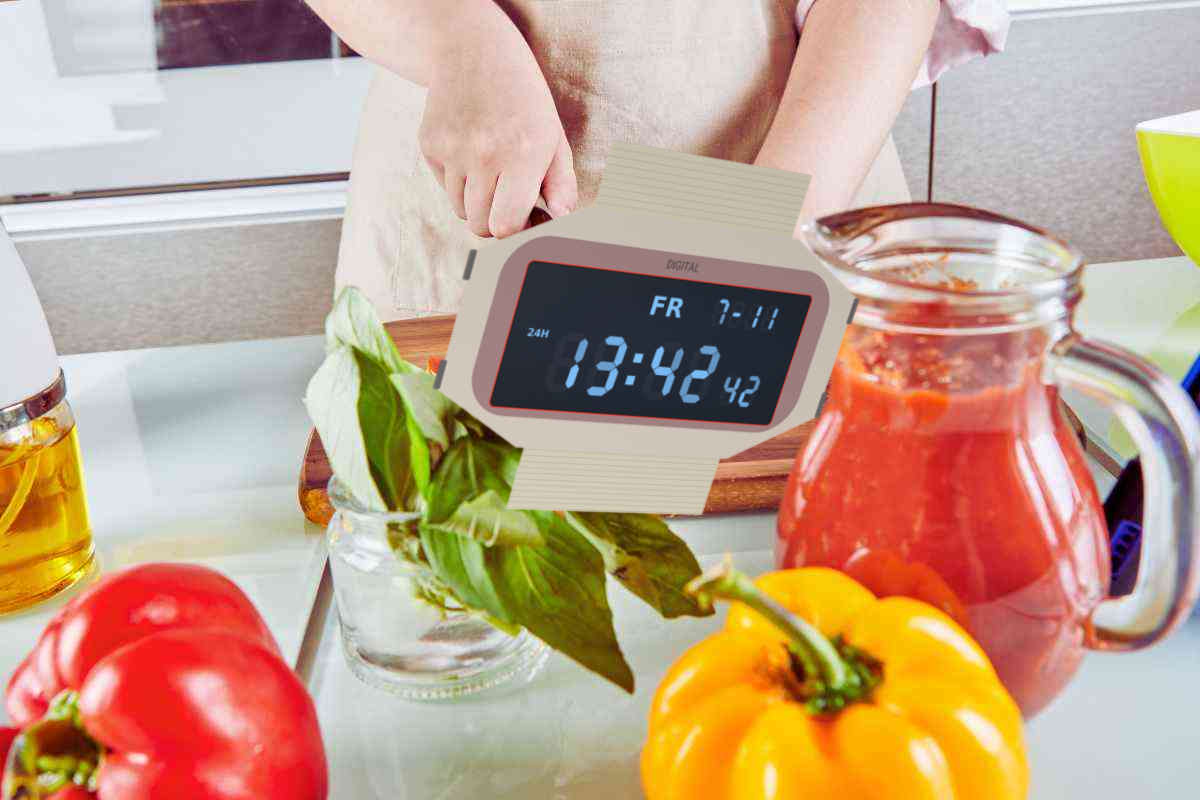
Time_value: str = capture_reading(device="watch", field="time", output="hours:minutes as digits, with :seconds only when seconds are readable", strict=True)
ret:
13:42:42
